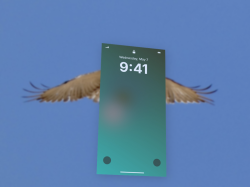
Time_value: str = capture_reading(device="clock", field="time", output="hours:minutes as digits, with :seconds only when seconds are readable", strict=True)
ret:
9:41
